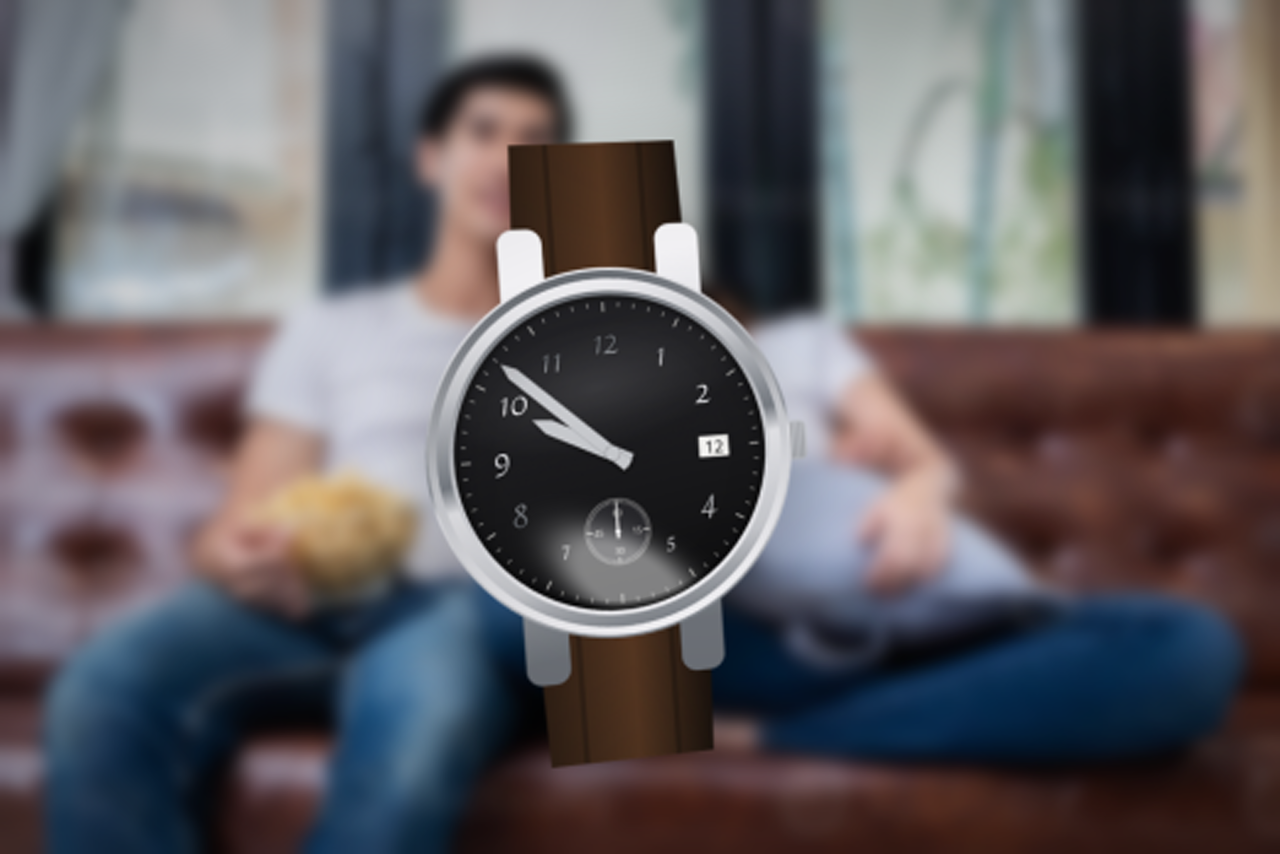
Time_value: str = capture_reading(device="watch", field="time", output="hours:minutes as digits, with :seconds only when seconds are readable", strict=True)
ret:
9:52
